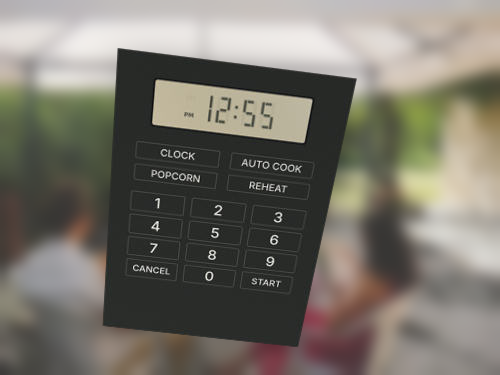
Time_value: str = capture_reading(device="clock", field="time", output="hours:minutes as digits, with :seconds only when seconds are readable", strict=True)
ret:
12:55
